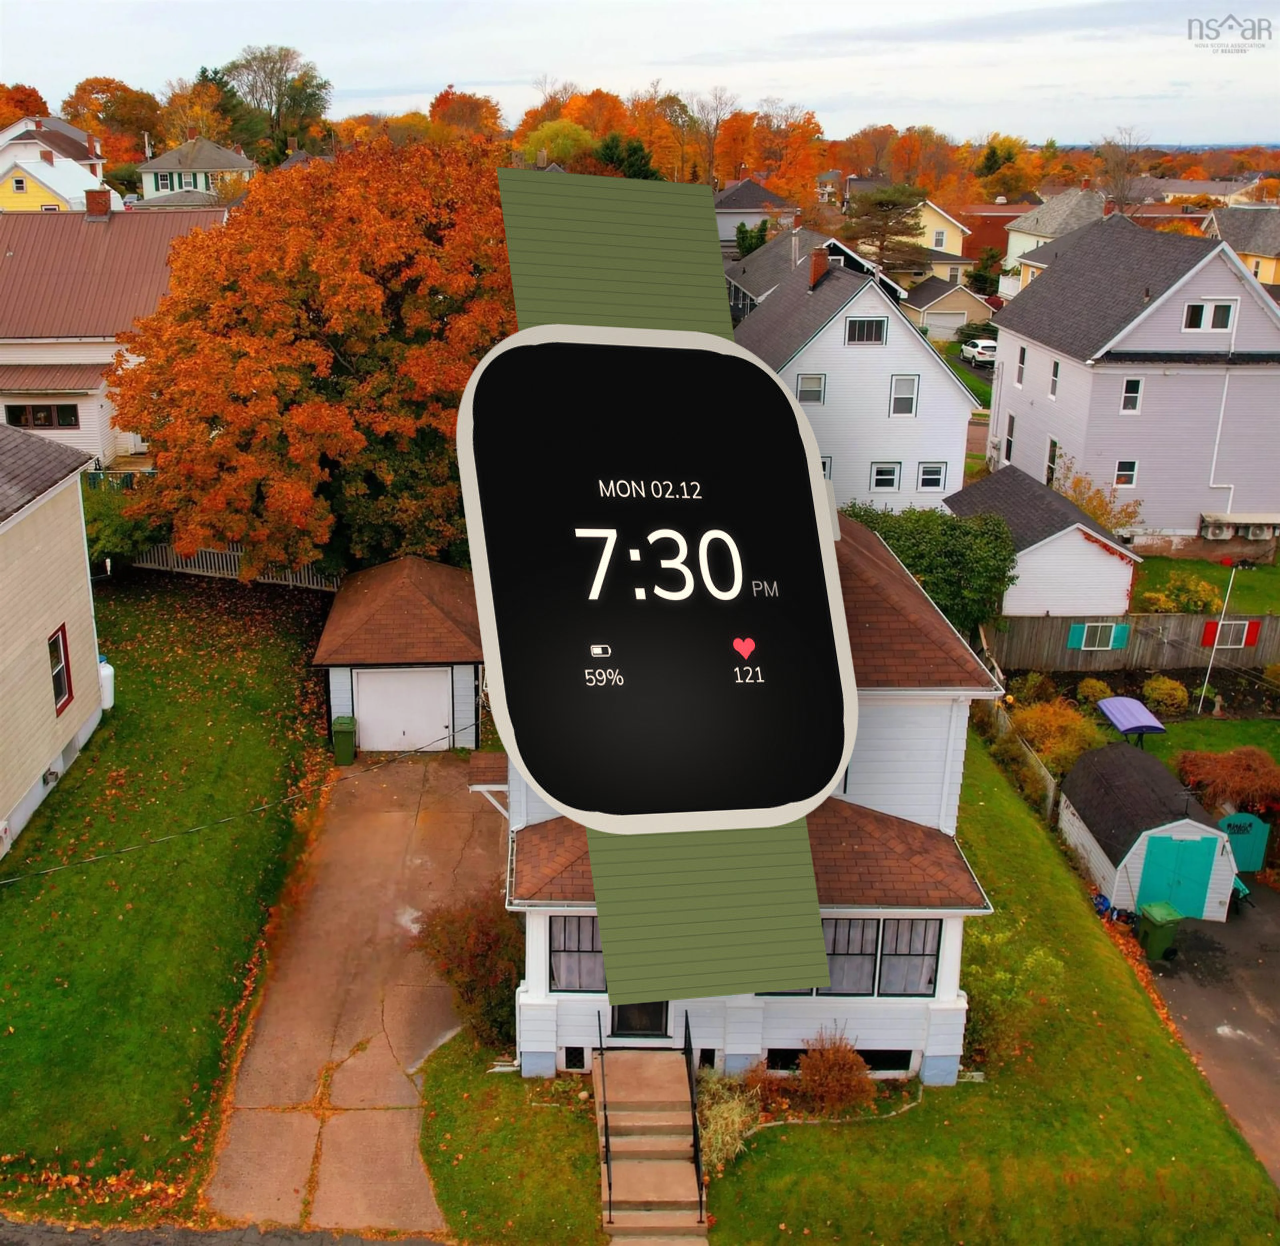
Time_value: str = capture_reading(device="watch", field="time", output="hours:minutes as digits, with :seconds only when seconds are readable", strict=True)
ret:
7:30
